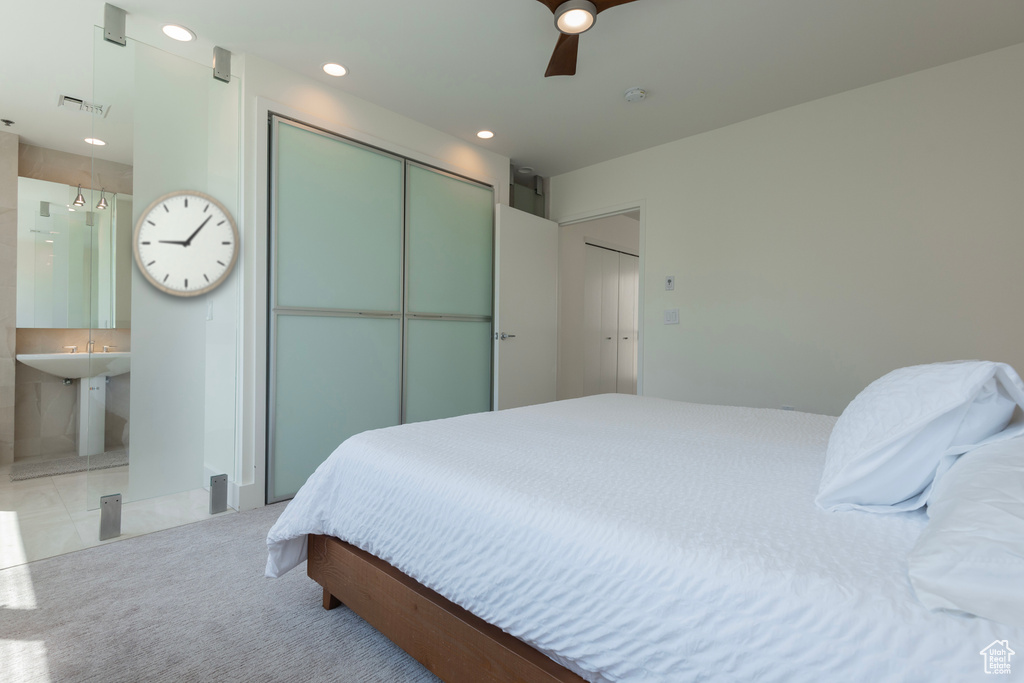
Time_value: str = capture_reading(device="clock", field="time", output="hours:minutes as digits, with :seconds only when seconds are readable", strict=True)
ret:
9:07
